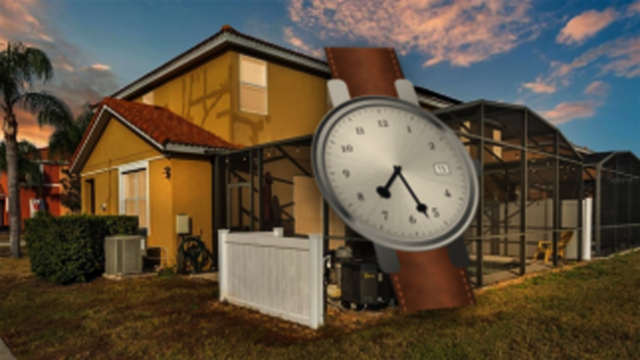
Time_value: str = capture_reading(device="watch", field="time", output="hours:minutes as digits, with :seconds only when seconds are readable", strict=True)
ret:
7:27
